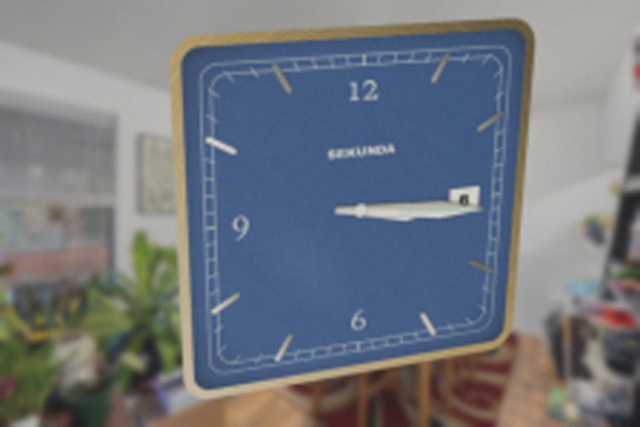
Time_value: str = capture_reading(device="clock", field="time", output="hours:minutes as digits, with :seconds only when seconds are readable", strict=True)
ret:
3:16
